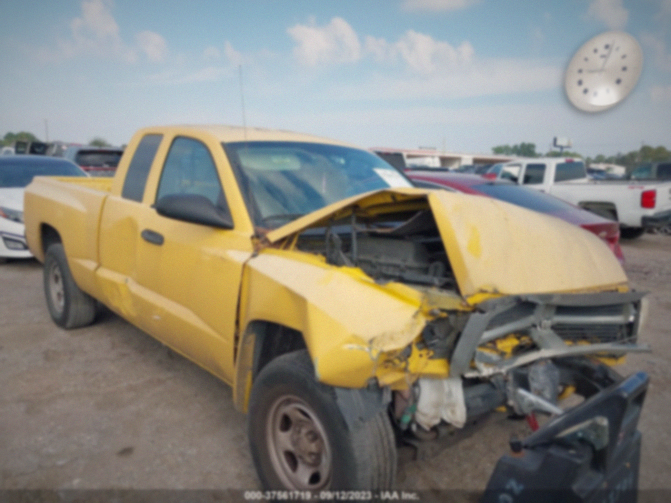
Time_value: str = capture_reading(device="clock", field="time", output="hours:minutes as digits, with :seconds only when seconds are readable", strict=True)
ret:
9:02
